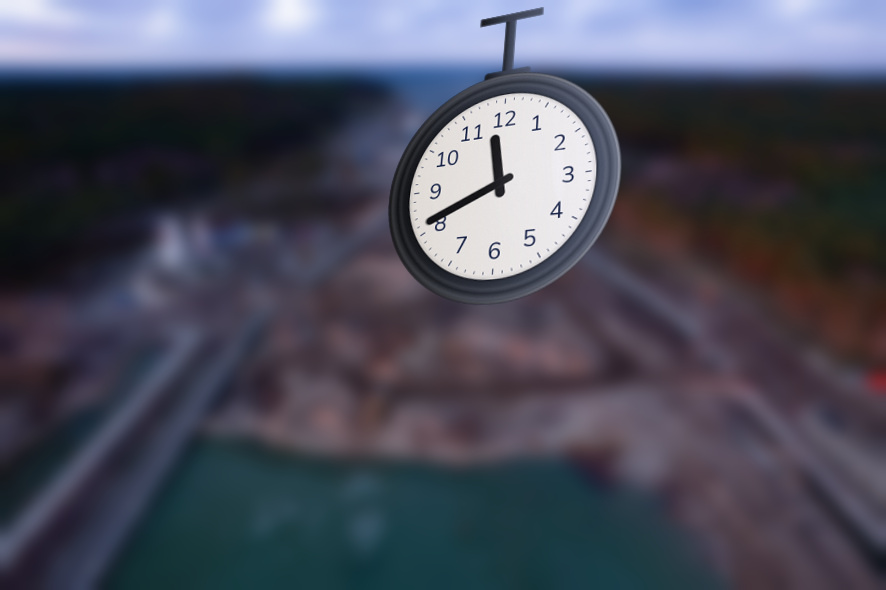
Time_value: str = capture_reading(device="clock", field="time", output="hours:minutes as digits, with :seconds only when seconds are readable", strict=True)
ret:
11:41
